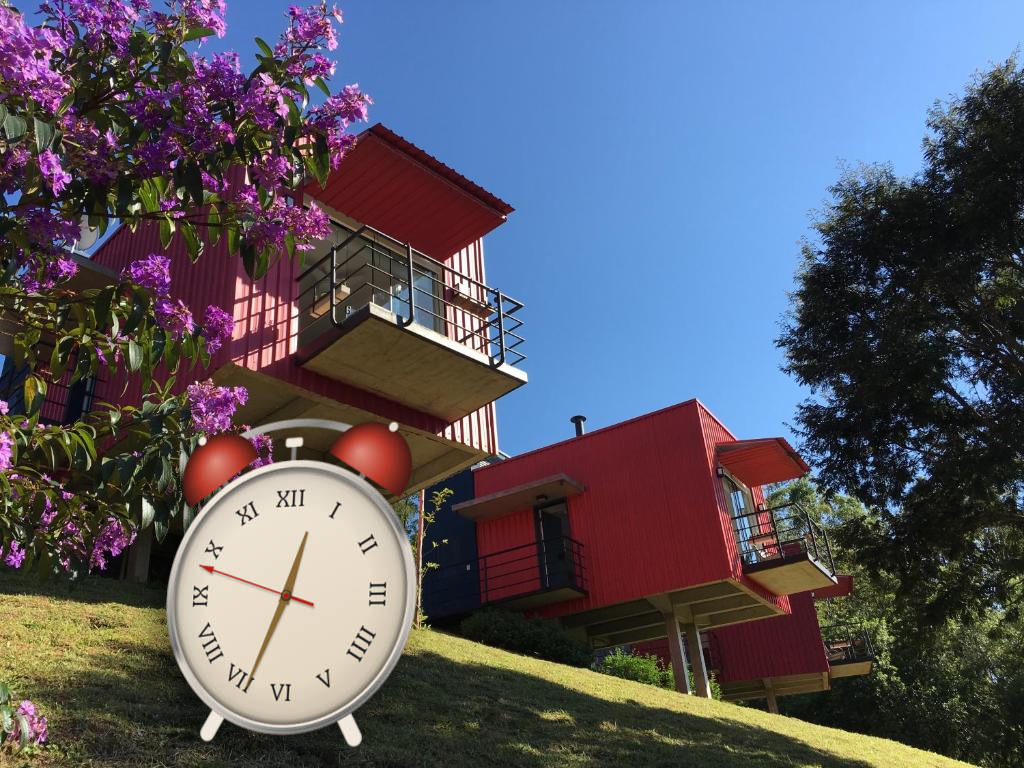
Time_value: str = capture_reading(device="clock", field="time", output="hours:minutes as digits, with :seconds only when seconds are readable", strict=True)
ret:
12:33:48
